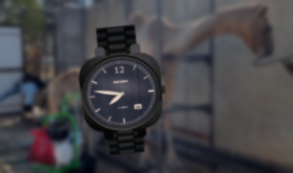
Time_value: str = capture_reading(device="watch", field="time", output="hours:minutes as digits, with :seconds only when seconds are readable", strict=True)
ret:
7:47
